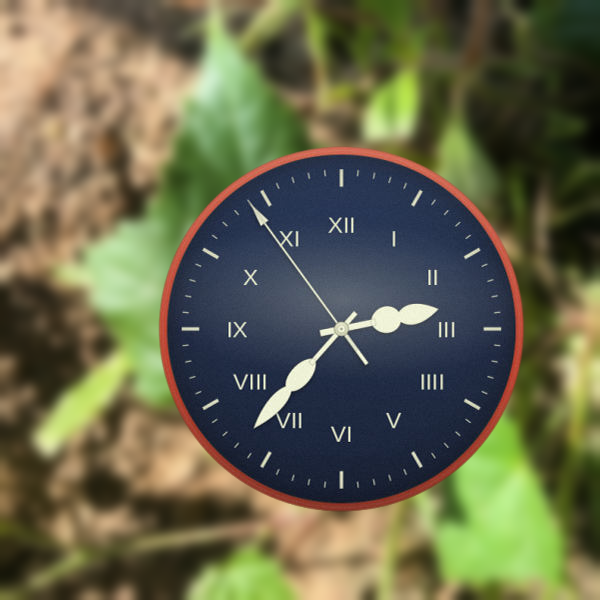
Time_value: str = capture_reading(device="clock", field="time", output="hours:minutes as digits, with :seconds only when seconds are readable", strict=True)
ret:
2:36:54
